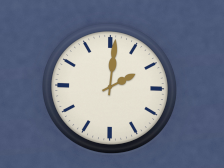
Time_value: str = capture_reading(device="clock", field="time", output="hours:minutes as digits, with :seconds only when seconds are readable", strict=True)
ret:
2:01
